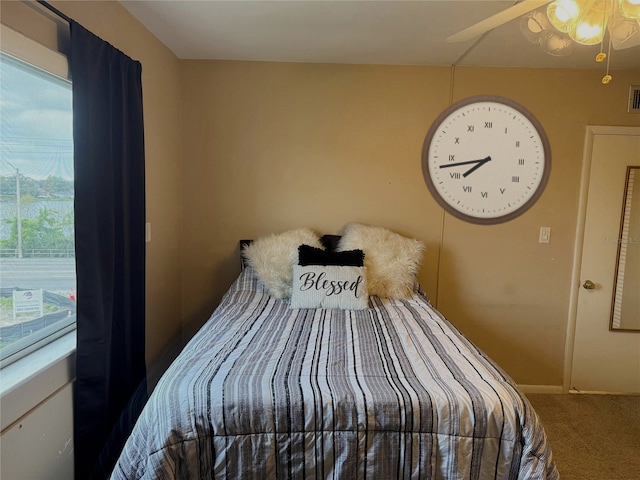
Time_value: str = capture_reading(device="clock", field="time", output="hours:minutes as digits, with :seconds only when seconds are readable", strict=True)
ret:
7:43
